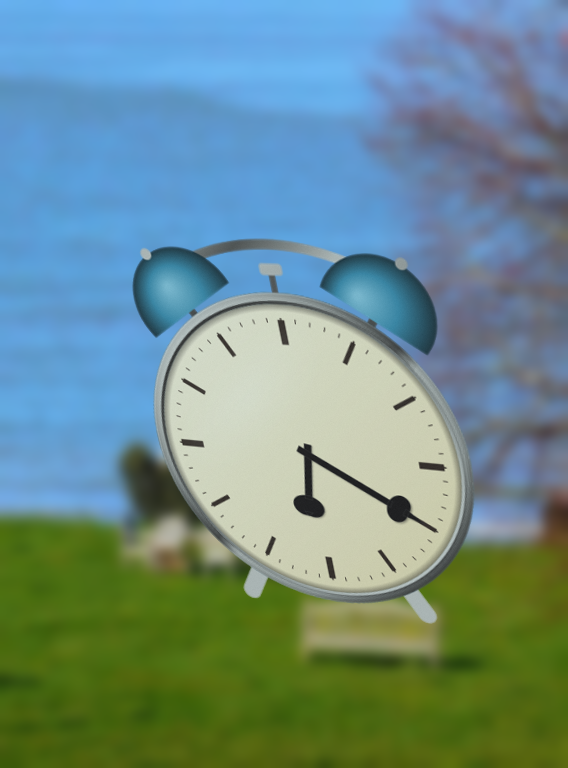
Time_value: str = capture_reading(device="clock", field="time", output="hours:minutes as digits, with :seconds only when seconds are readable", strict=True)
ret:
6:20
